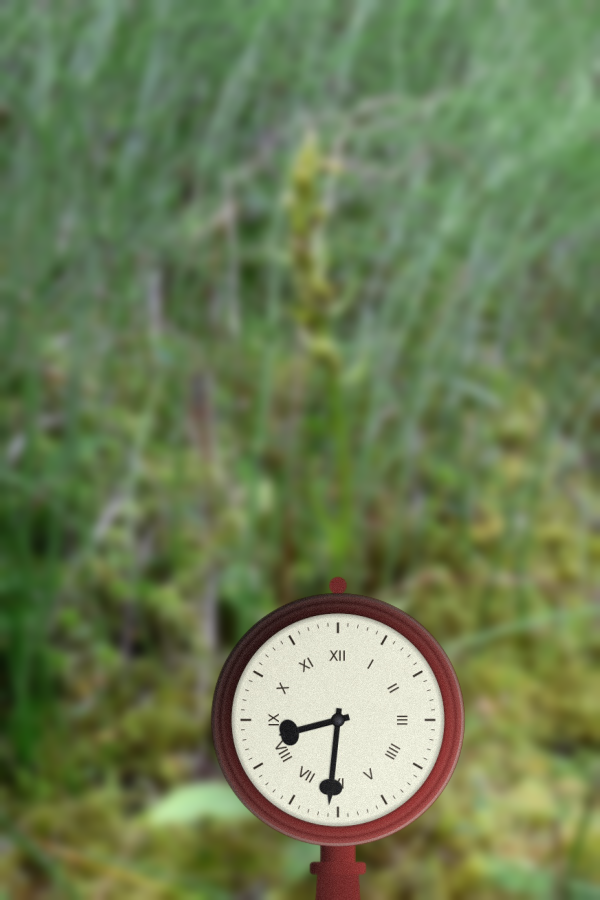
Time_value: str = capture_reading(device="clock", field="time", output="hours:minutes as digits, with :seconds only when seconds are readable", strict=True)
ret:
8:31
